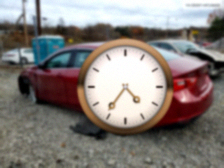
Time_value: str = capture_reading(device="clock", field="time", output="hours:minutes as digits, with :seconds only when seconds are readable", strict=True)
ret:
4:36
